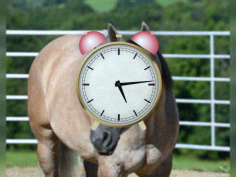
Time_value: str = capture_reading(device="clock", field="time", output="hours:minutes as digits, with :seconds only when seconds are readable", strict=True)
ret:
5:14
